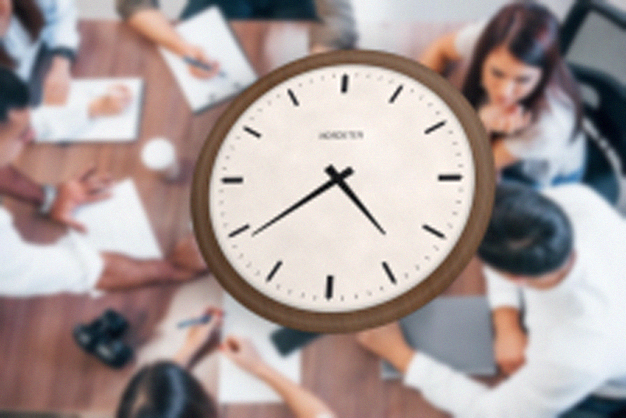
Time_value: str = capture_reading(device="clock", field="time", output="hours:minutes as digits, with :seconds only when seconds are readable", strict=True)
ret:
4:39
